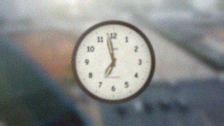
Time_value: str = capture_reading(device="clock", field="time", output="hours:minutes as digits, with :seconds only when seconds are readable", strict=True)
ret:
6:58
